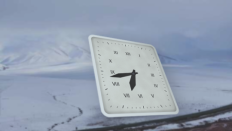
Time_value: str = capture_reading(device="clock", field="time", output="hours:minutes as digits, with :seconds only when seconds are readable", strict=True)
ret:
6:43
